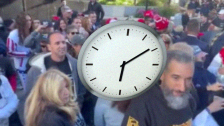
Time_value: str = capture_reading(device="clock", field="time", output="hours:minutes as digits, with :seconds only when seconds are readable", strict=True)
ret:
6:09
